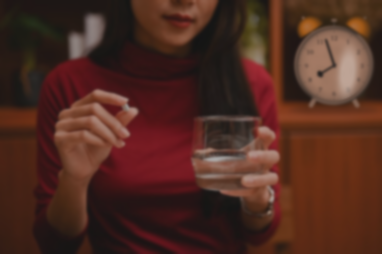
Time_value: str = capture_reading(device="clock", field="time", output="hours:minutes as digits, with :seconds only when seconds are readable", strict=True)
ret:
7:57
